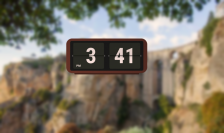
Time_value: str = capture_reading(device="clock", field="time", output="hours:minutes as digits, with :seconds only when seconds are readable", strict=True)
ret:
3:41
